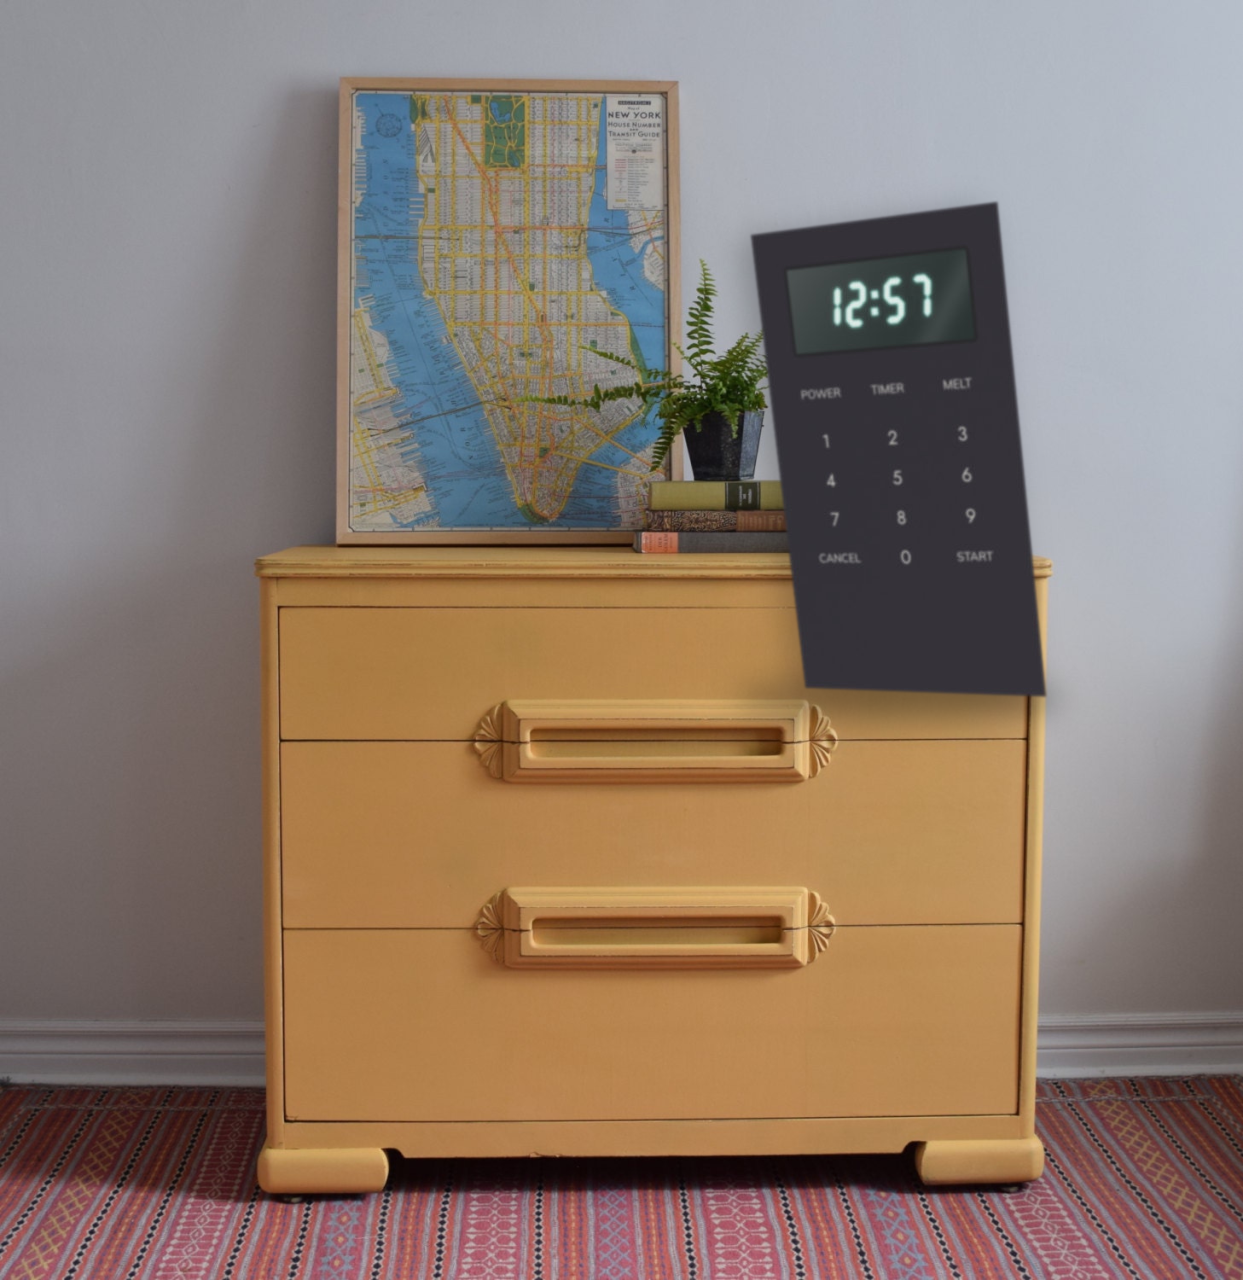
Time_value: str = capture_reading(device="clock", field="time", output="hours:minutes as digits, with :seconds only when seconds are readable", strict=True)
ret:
12:57
